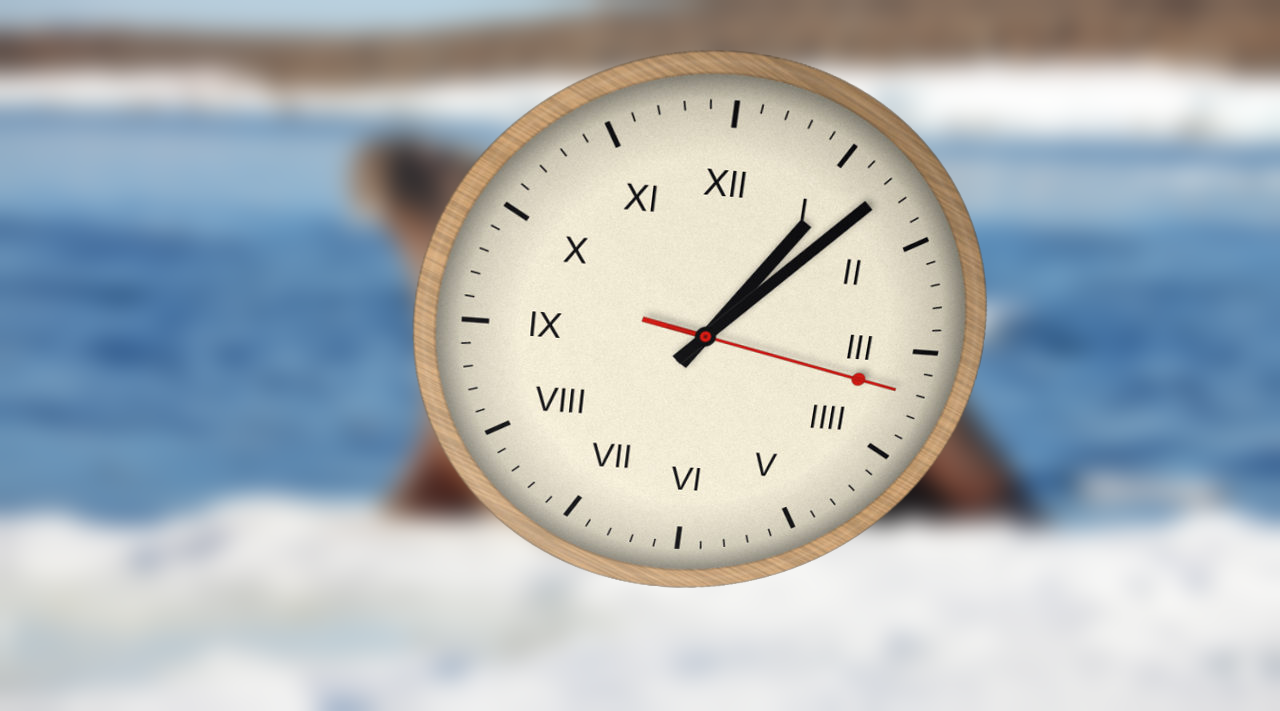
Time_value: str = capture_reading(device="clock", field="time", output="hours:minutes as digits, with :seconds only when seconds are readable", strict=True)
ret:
1:07:17
